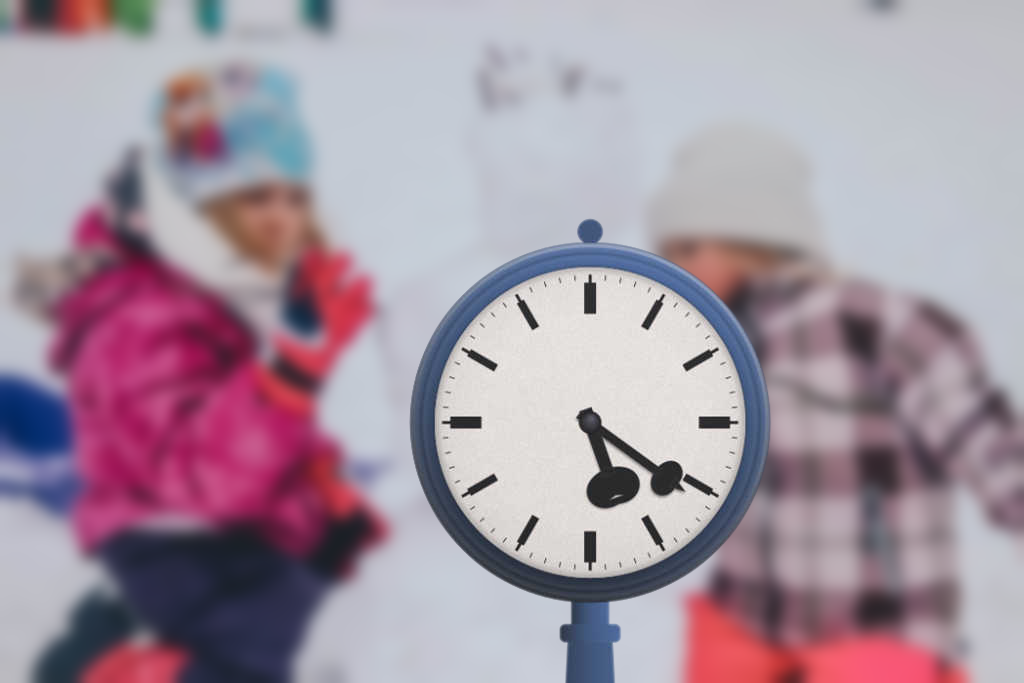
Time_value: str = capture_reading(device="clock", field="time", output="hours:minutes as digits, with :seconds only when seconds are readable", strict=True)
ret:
5:21
